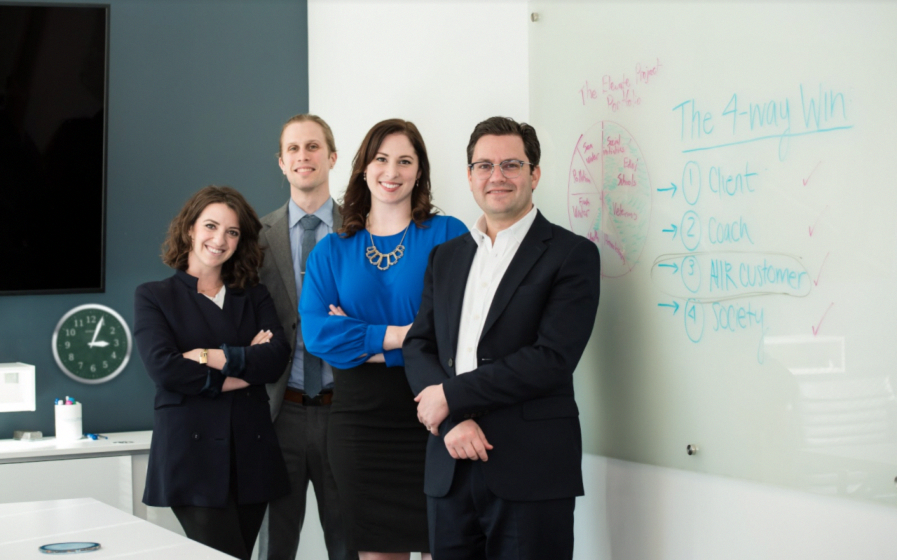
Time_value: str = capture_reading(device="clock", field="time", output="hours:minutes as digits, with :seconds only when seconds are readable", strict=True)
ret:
3:04
